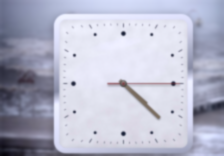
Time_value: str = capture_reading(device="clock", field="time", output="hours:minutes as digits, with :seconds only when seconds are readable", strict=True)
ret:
4:22:15
